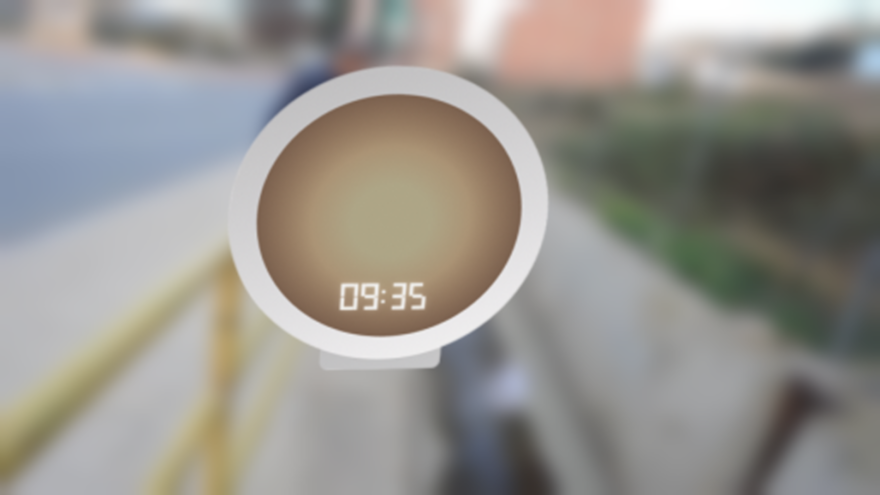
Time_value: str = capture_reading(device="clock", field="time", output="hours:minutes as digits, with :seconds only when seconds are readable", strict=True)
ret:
9:35
